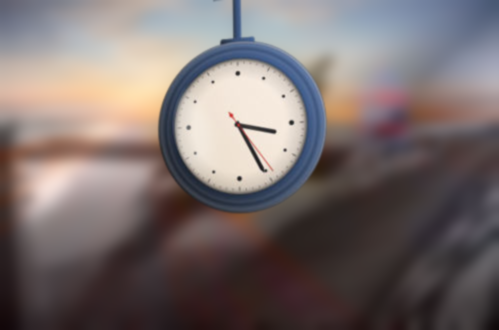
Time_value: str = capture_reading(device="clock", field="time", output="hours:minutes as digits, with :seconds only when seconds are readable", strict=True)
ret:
3:25:24
